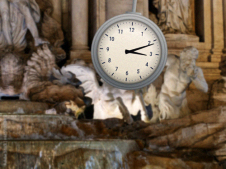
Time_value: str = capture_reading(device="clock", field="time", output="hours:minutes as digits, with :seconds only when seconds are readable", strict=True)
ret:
3:11
